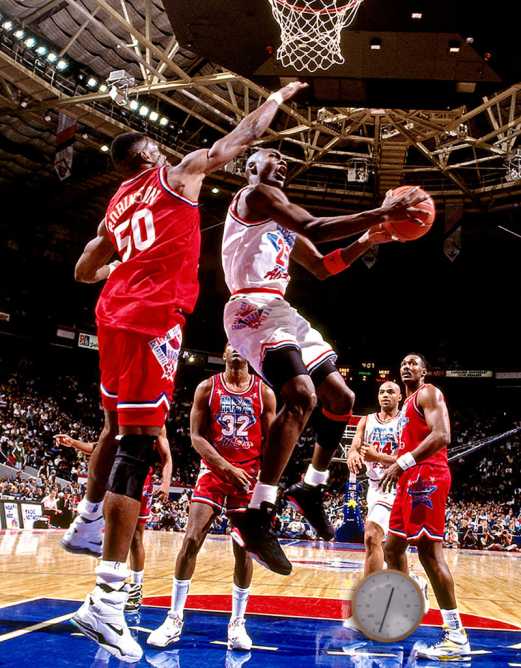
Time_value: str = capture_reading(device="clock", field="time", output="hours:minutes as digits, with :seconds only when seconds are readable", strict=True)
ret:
12:33
